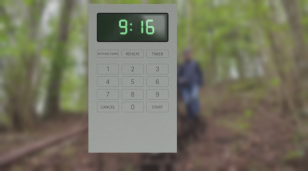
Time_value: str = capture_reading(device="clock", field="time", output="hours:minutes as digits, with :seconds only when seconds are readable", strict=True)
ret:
9:16
